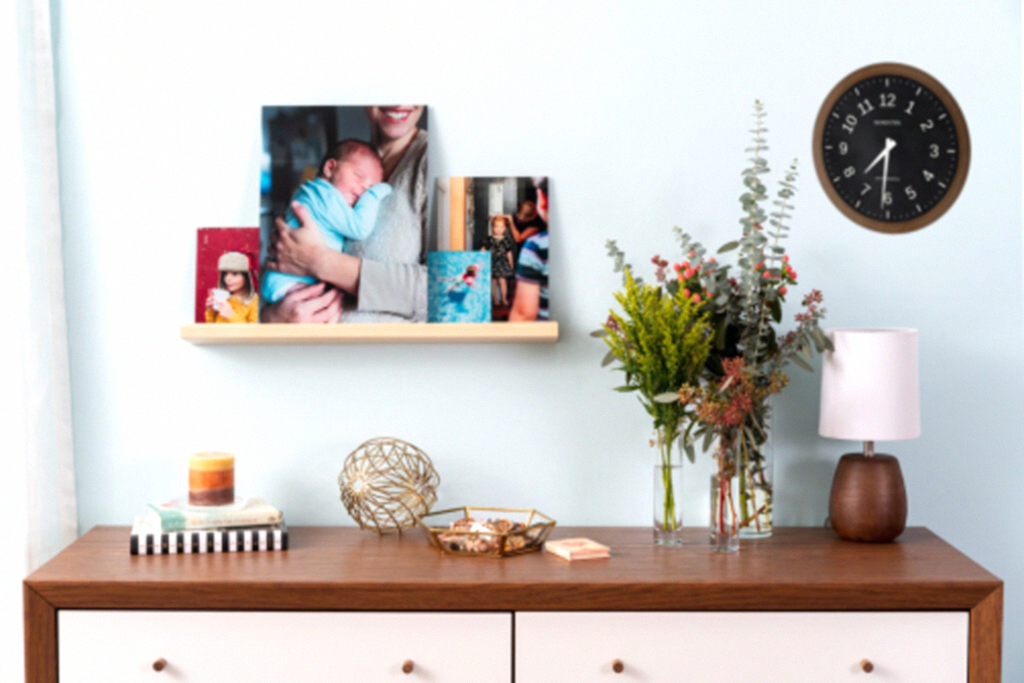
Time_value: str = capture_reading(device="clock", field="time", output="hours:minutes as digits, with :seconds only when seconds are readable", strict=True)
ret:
7:31
